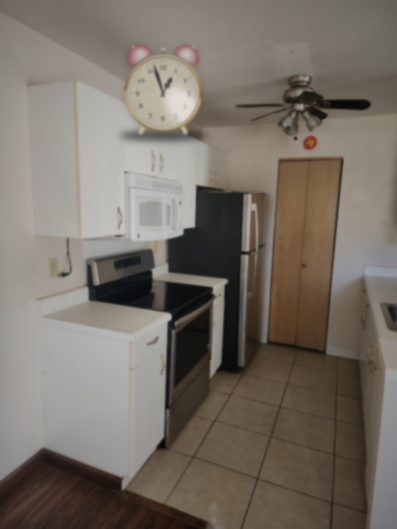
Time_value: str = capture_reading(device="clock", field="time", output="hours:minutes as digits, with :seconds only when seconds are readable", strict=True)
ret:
12:57
